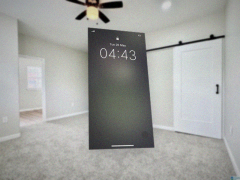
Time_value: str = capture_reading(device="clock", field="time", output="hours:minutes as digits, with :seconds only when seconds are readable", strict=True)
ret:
4:43
